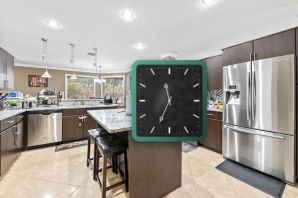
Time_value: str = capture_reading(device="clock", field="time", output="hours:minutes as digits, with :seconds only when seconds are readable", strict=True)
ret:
11:34
